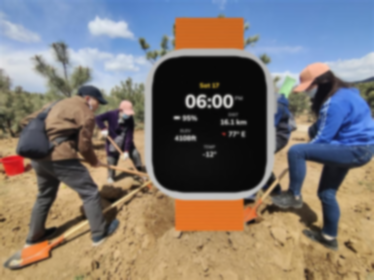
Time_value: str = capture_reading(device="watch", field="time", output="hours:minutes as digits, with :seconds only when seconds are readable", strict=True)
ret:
6:00
